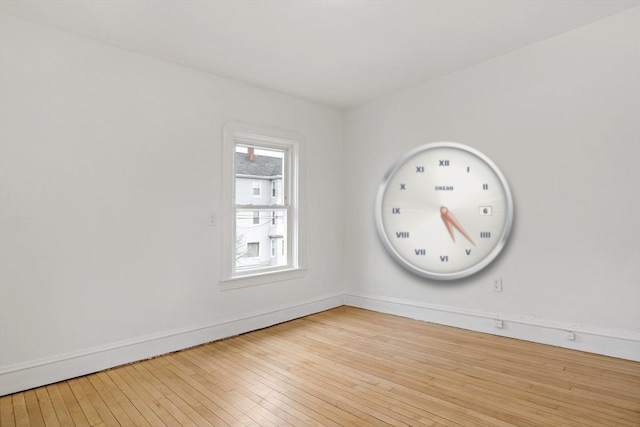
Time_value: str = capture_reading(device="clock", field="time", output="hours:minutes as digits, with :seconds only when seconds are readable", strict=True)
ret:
5:23
